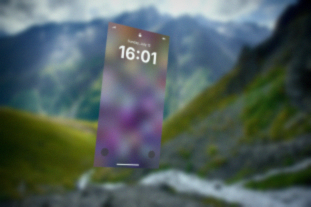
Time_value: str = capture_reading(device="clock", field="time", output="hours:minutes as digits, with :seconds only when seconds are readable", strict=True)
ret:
16:01
